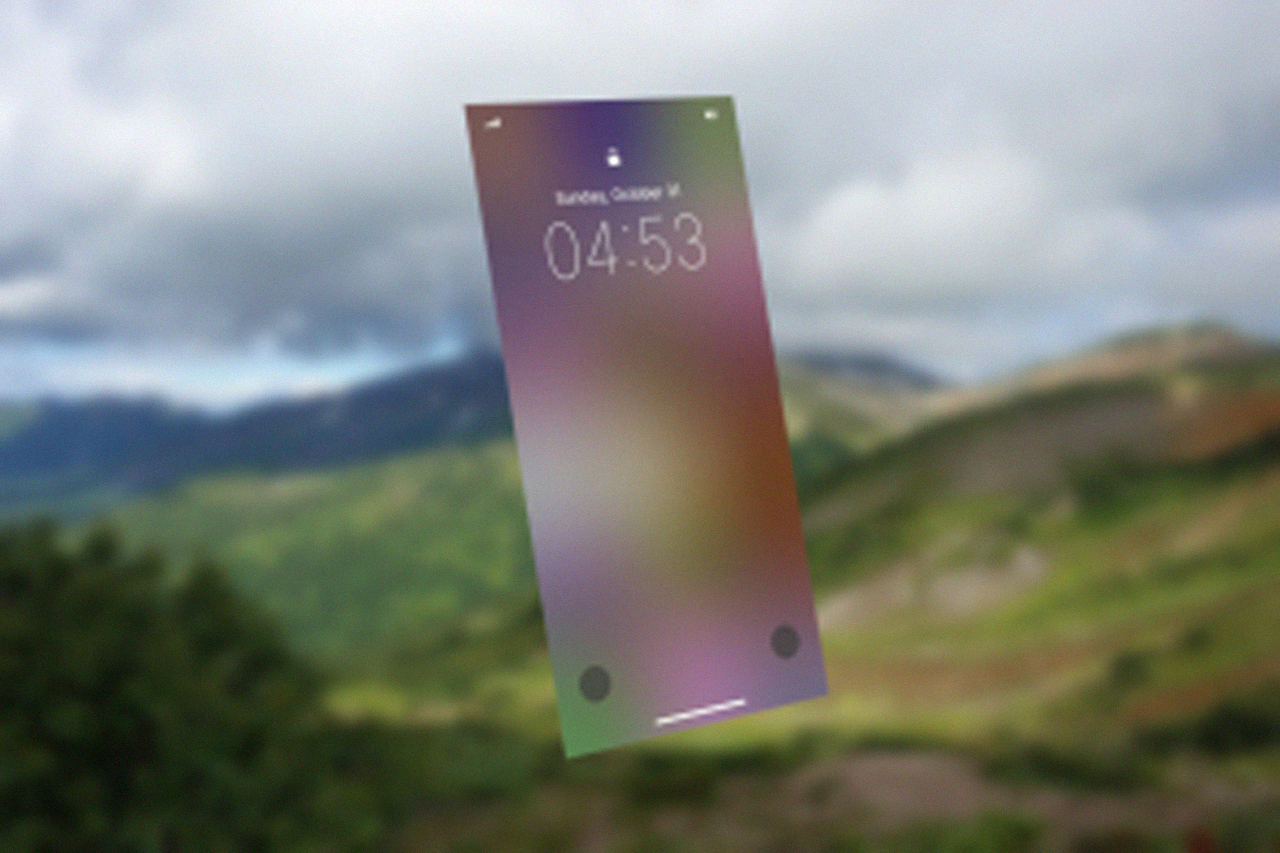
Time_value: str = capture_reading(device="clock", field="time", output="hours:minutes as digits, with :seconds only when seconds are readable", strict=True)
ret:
4:53
